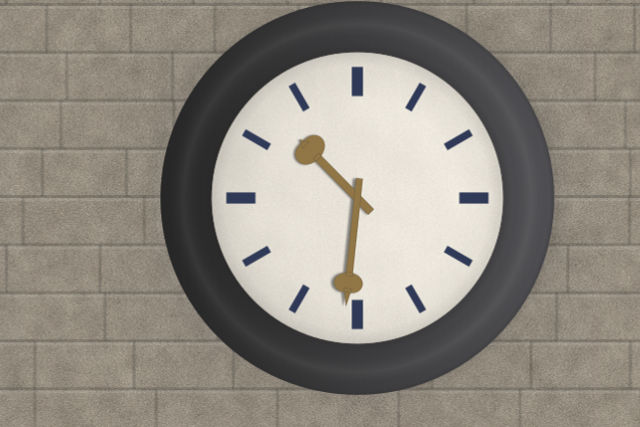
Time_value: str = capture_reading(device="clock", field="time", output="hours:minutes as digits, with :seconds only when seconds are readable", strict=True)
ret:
10:31
